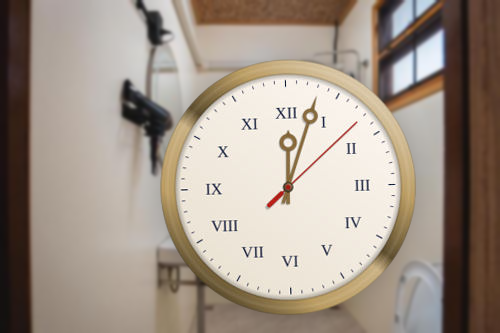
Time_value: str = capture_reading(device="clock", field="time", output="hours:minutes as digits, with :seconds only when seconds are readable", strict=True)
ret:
12:03:08
